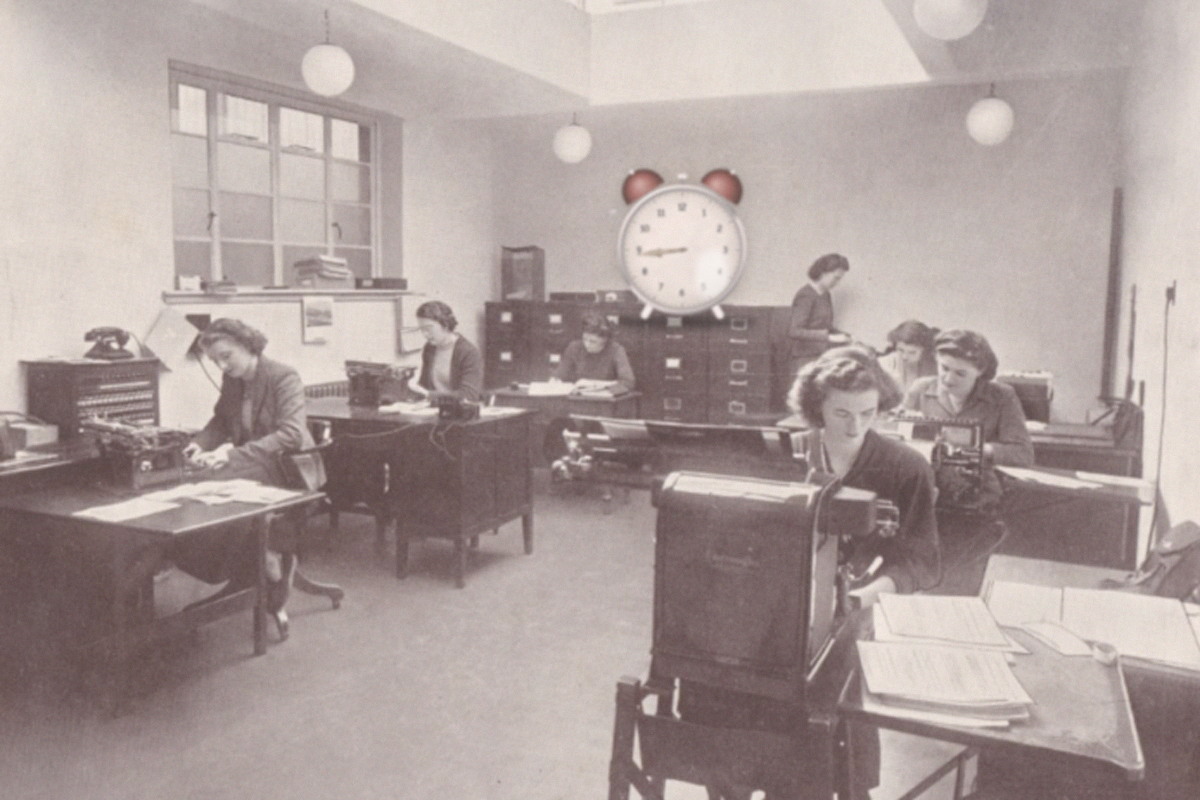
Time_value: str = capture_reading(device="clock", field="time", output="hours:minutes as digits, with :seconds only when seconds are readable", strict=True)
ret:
8:44
